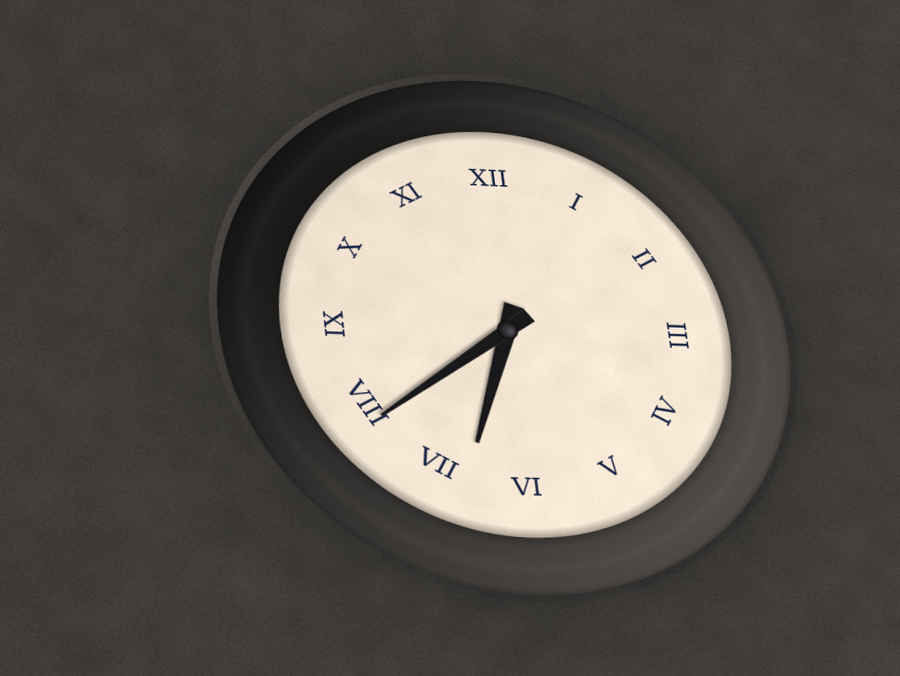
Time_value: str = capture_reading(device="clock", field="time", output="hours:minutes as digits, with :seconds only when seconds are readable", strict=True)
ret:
6:39
